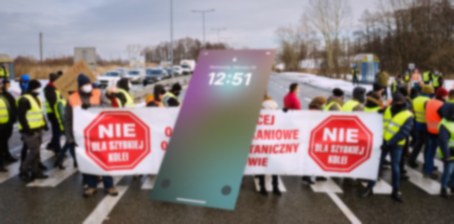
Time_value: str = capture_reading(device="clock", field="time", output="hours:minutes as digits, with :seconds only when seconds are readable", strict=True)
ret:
12:51
